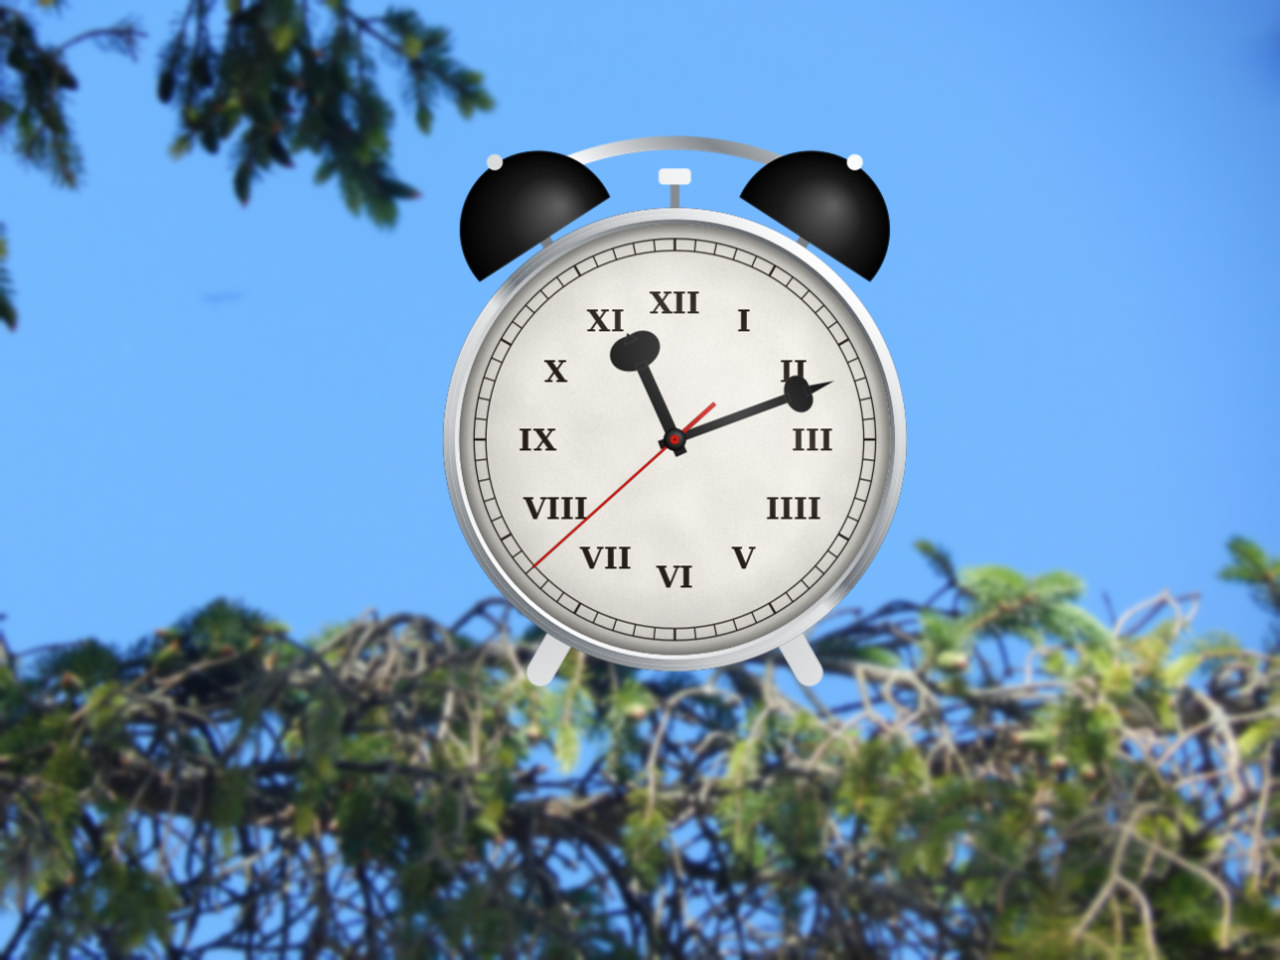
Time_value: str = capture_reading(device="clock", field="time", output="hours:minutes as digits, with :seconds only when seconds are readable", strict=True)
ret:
11:11:38
